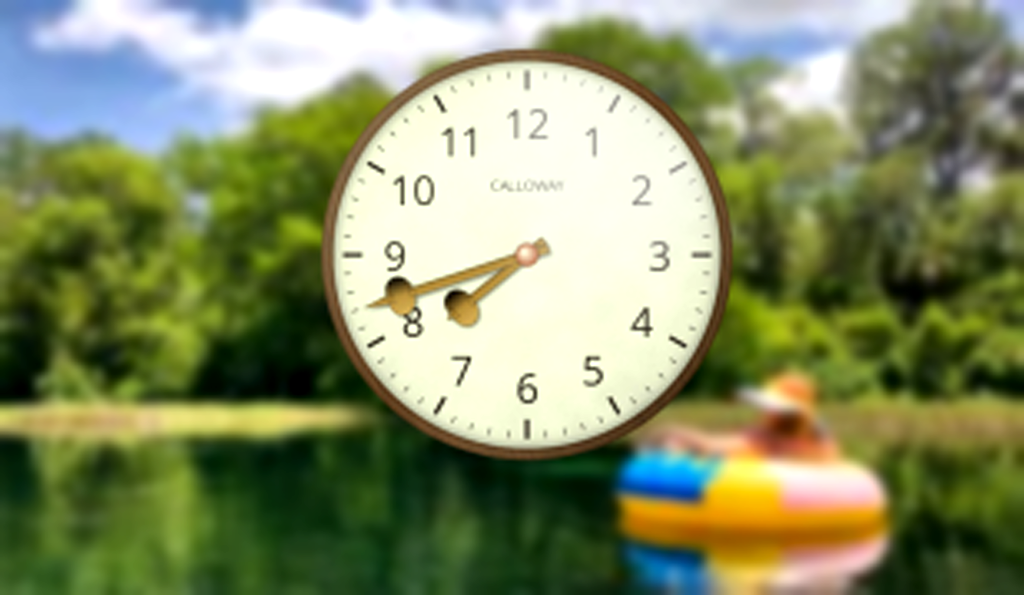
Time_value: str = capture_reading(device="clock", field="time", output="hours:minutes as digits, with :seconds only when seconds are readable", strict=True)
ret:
7:42
